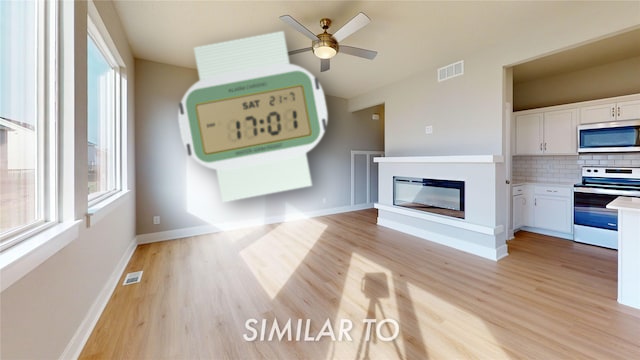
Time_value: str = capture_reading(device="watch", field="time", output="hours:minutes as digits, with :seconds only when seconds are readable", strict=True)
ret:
17:01
